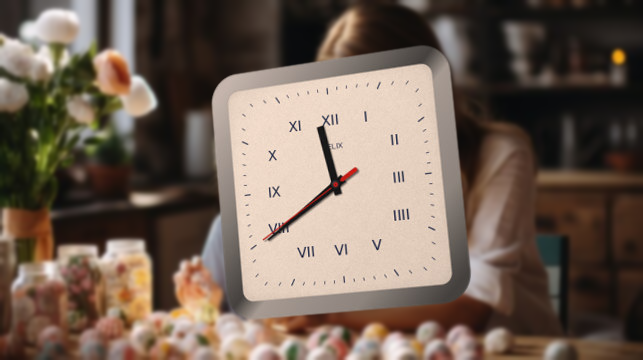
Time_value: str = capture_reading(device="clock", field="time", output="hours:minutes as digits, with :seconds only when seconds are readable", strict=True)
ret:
11:39:40
